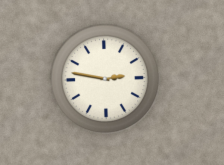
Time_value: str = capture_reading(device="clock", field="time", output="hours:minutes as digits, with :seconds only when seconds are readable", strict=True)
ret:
2:47
